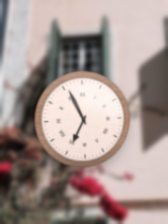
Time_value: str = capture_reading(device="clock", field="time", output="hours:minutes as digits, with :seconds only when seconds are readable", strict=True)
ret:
6:56
